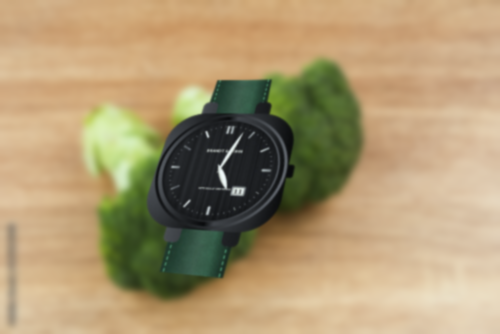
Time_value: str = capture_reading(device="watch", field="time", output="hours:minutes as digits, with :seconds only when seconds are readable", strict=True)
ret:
5:03
